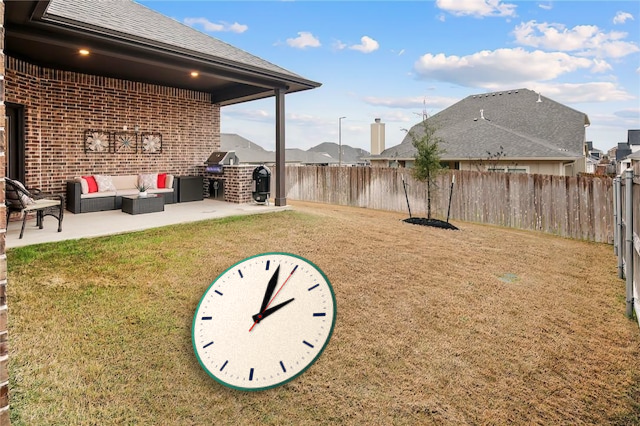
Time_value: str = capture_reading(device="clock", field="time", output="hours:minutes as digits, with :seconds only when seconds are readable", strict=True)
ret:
2:02:05
